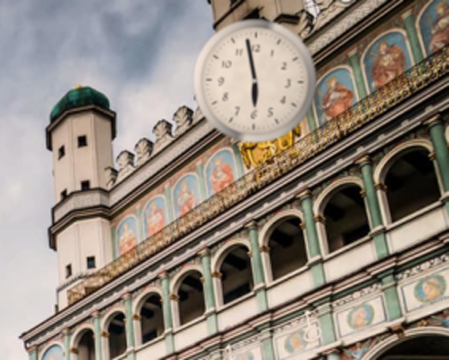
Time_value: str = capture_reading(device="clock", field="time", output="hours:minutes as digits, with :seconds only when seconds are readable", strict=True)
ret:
5:58
